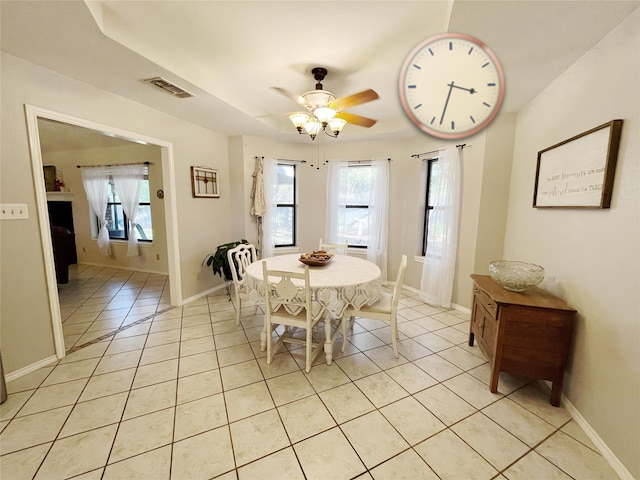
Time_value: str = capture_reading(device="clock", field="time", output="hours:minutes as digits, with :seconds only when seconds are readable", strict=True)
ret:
3:33
